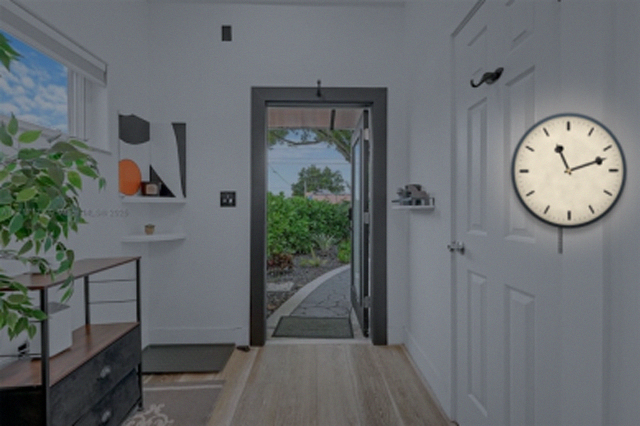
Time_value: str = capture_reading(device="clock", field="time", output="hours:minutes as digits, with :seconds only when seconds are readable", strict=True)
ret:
11:12
